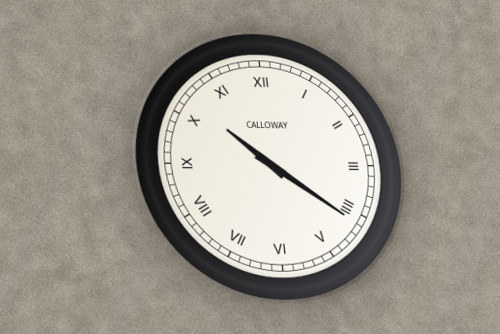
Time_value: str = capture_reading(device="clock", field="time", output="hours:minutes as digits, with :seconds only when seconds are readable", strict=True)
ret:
10:21
